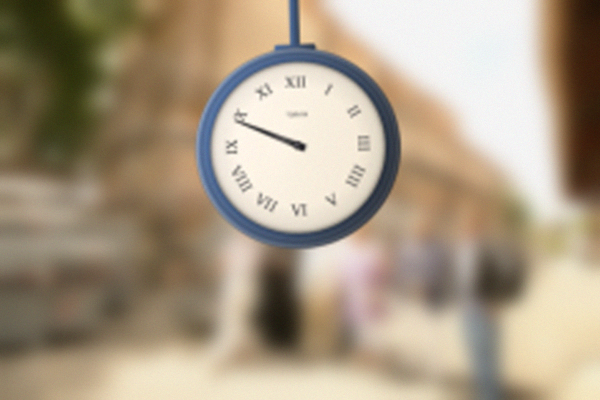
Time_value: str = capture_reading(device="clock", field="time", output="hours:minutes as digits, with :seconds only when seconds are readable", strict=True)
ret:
9:49
